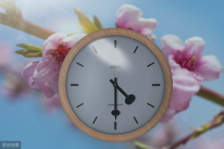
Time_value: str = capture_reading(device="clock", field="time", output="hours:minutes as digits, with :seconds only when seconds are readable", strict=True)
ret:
4:30
